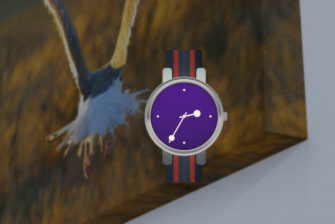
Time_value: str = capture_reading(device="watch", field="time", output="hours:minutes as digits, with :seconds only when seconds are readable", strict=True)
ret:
2:35
